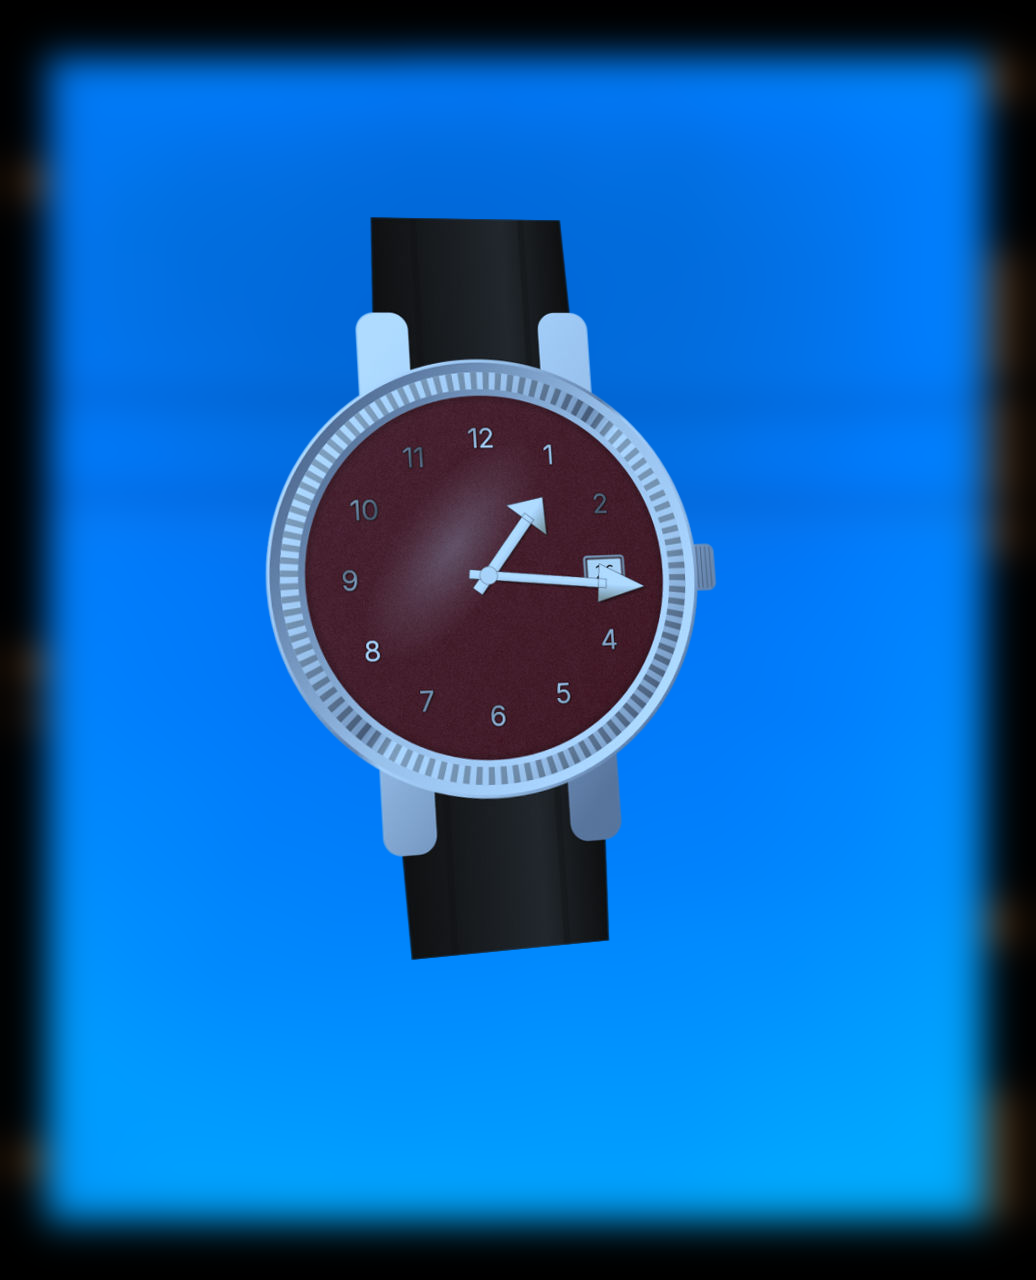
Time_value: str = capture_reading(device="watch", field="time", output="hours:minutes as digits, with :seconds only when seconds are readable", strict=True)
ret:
1:16
